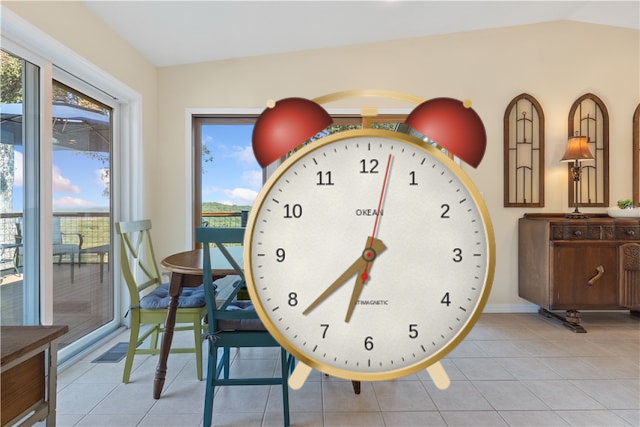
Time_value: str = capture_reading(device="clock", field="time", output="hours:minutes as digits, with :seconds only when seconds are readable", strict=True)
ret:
6:38:02
